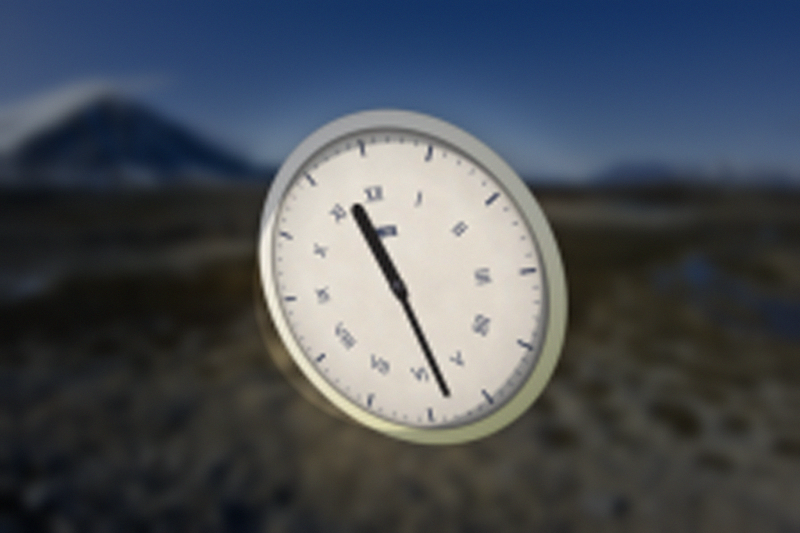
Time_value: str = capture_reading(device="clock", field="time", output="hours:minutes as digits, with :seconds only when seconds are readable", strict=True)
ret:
11:28
